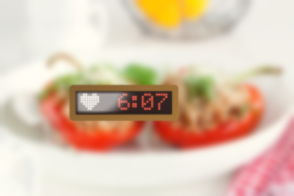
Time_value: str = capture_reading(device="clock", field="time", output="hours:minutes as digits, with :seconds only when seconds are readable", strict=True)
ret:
6:07
